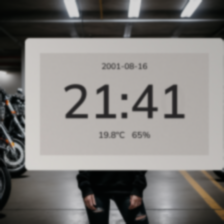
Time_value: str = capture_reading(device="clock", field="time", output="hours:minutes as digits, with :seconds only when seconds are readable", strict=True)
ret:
21:41
